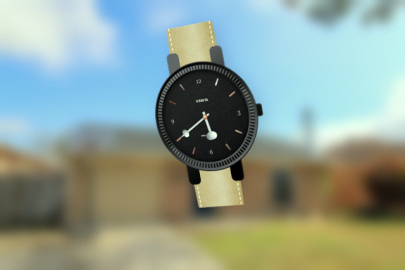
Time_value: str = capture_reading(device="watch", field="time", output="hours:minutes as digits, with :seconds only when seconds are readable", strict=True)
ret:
5:40
